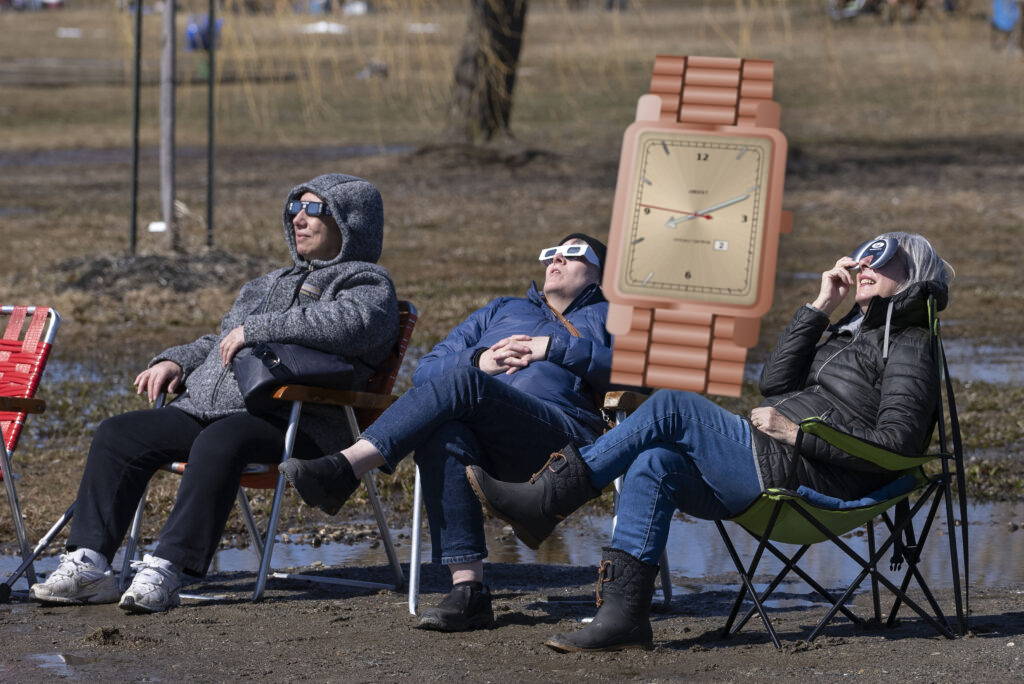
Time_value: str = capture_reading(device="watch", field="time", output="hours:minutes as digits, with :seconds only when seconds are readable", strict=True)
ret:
8:10:46
